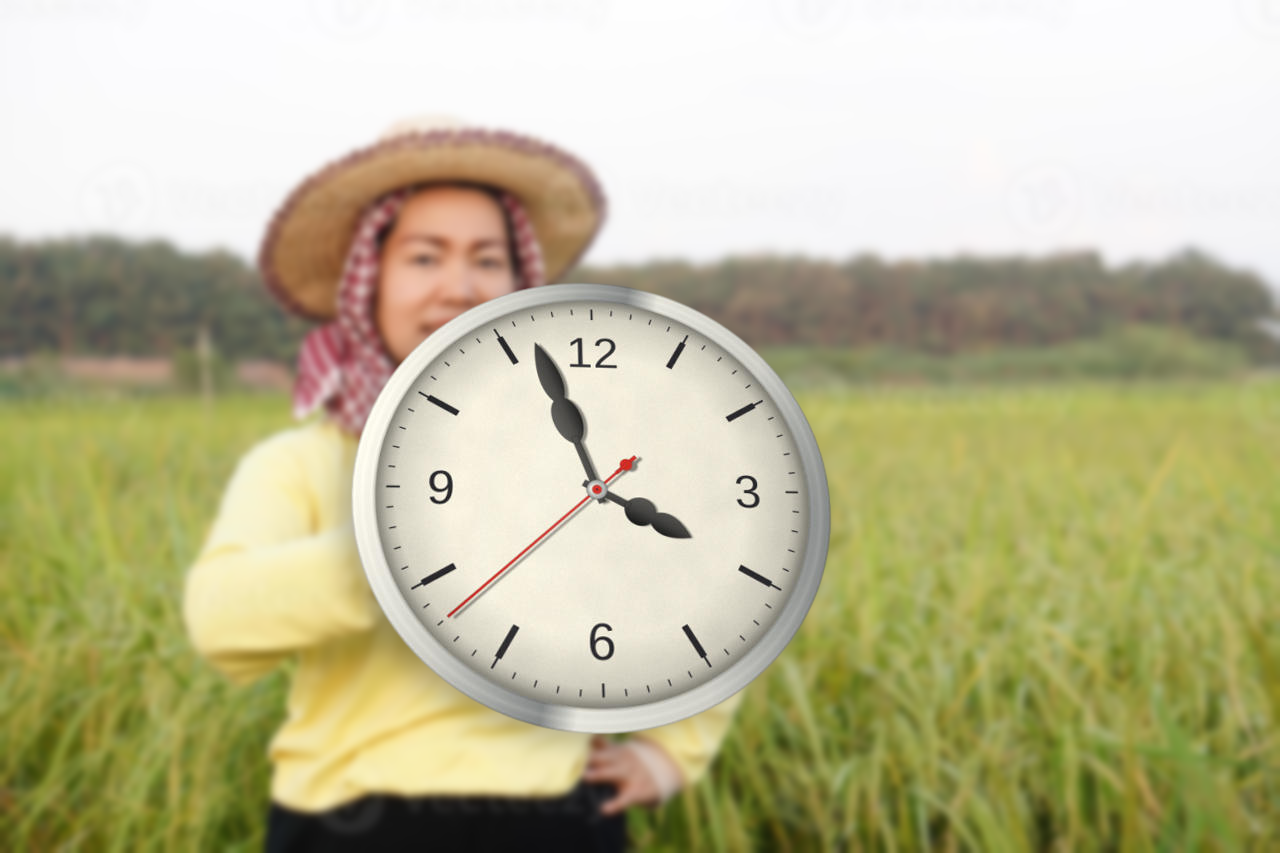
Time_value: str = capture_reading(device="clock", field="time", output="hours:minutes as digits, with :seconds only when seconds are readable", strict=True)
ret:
3:56:38
